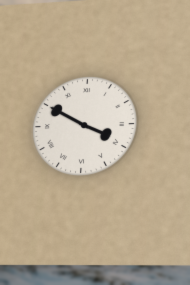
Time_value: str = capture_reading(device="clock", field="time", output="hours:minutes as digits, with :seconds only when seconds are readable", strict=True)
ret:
3:50
